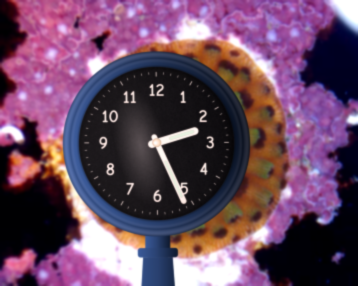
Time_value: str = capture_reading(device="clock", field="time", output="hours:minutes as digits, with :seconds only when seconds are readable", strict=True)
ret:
2:26
